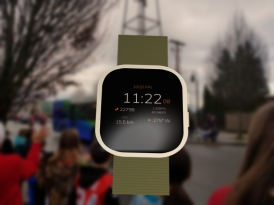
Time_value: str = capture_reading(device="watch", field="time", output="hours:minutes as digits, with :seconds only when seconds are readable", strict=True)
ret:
11:22
